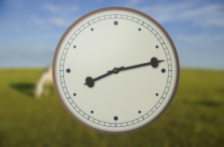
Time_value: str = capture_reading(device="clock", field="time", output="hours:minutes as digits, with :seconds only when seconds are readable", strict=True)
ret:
8:13
